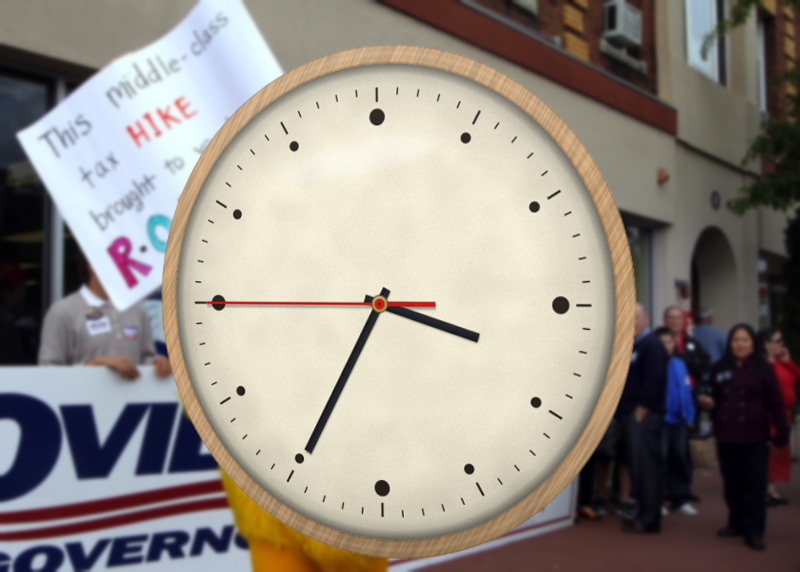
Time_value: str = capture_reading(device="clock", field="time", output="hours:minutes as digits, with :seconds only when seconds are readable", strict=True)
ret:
3:34:45
